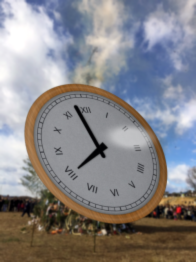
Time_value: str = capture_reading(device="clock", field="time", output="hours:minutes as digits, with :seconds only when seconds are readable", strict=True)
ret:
7:58
